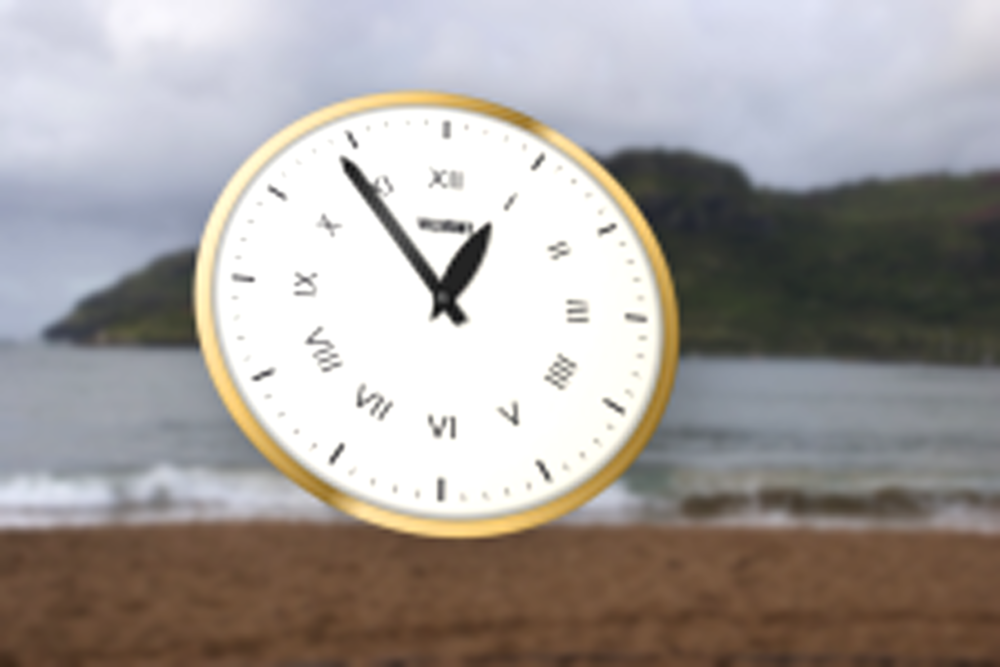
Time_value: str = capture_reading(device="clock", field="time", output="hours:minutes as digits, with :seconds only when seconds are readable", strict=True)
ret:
12:54
